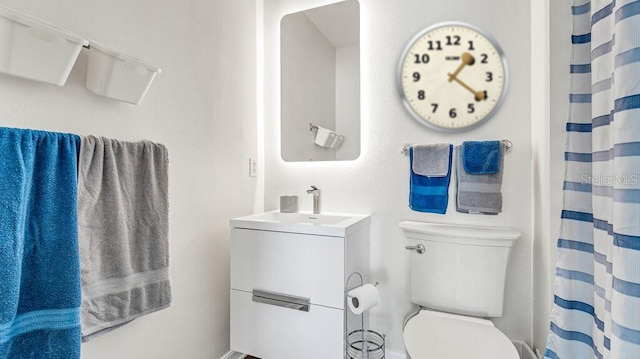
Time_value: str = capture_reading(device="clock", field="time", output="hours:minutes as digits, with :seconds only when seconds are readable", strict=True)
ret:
1:21
